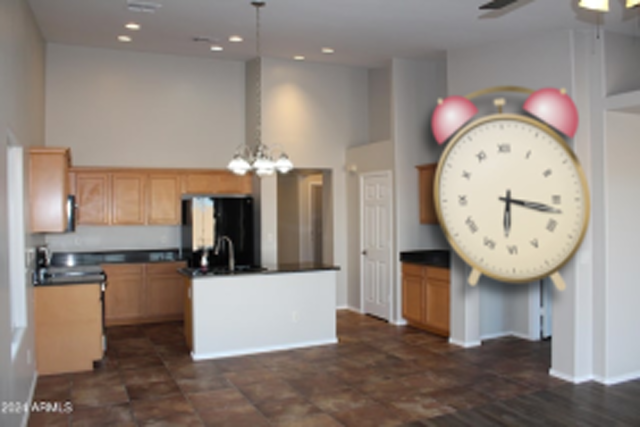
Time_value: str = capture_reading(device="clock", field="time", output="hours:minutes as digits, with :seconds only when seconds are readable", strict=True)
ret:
6:17
